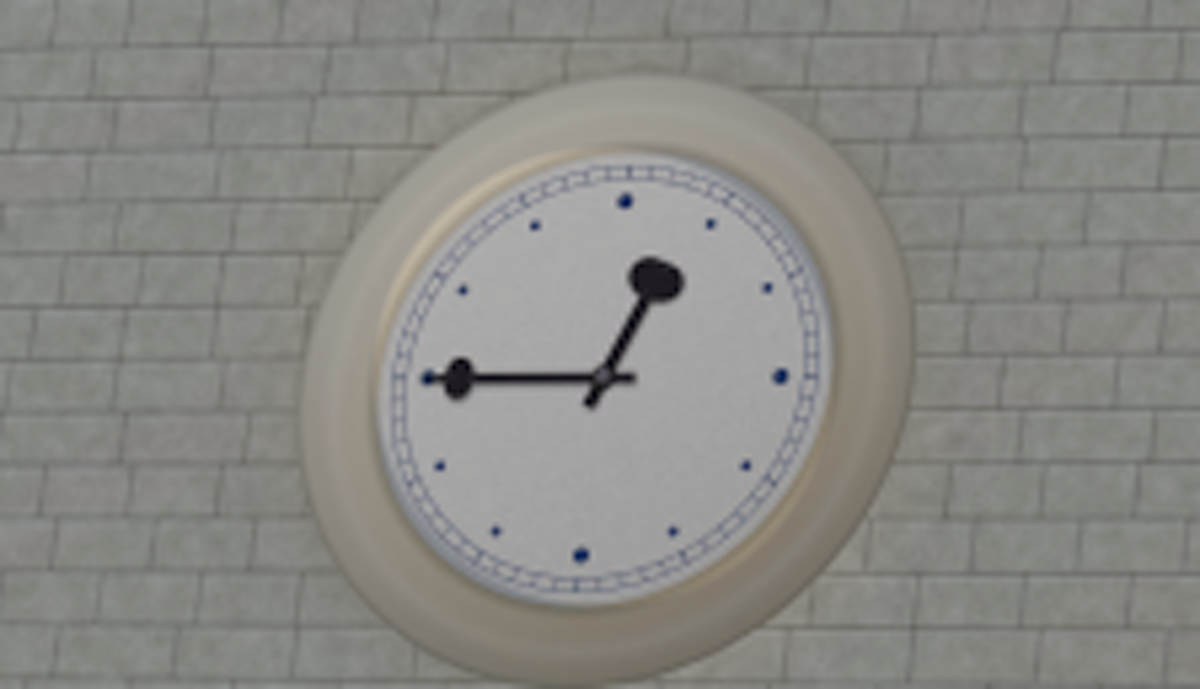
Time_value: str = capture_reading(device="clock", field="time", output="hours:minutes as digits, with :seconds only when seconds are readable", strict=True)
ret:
12:45
